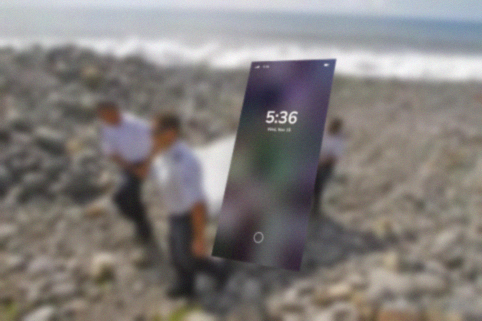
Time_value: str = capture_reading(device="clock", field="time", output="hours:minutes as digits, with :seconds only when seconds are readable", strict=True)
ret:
5:36
